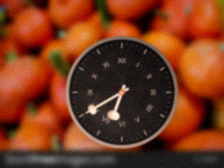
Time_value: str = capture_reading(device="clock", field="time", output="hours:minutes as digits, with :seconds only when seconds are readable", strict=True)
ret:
6:40
